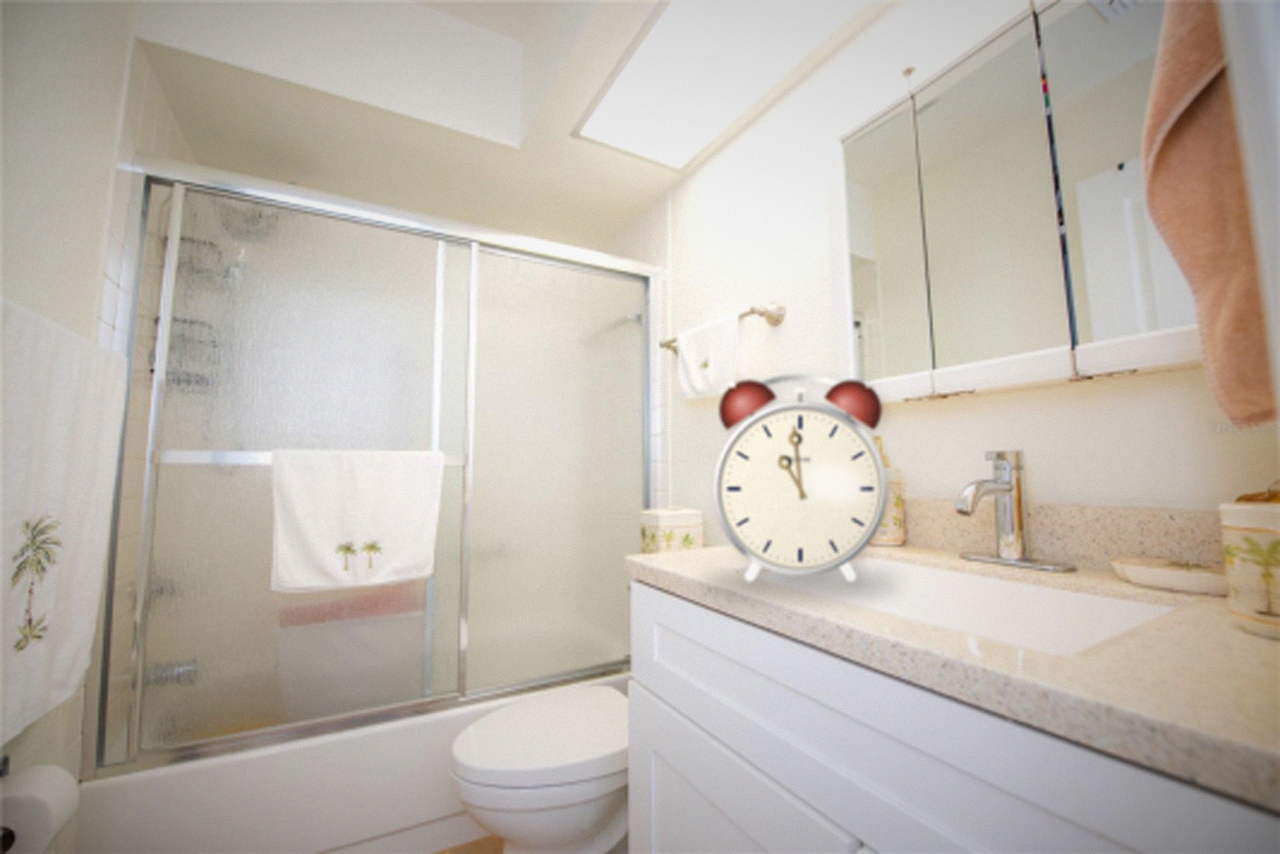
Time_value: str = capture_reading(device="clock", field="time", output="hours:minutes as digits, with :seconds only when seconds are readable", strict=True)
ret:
10:59
